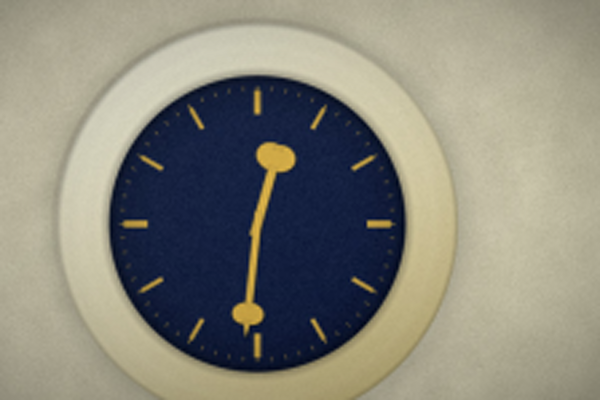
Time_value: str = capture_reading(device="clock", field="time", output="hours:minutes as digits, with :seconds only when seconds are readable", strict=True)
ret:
12:31
